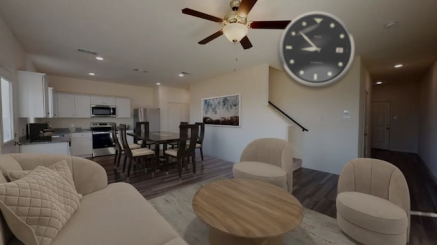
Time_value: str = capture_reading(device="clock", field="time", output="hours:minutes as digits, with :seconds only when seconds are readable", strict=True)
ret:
8:52
